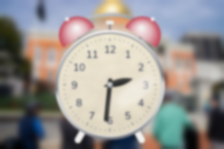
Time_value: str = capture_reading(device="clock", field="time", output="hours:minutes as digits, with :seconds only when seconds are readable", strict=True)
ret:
2:31
